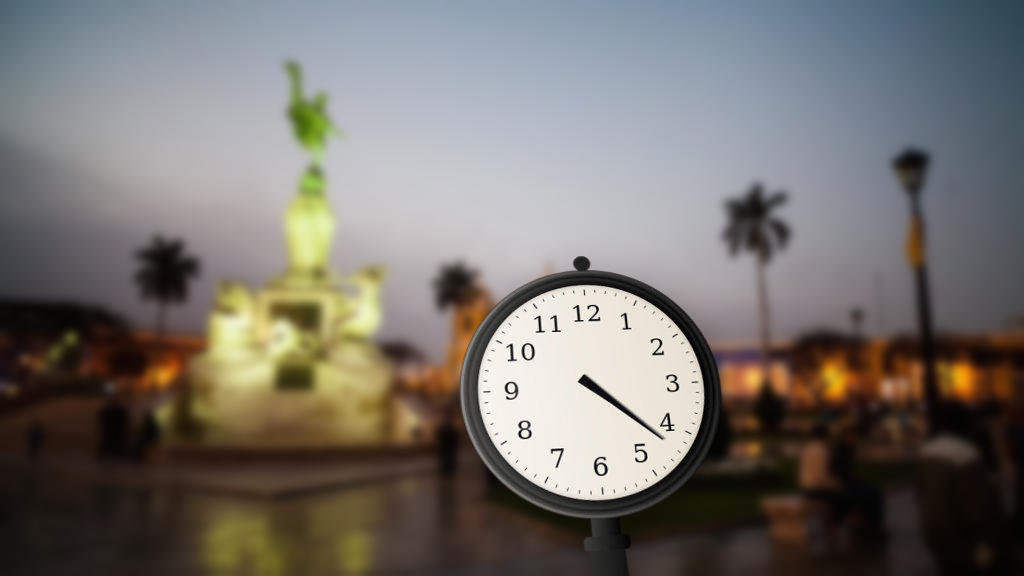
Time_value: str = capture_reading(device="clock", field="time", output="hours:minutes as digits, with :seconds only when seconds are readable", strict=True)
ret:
4:22
